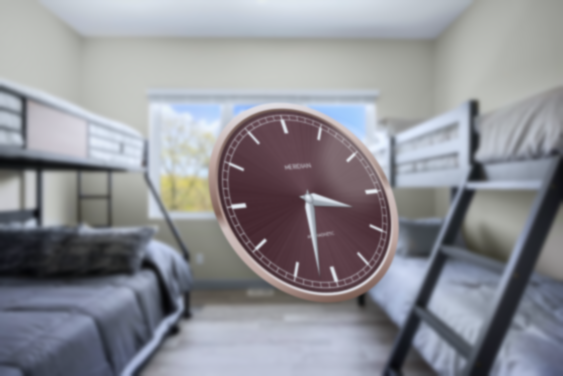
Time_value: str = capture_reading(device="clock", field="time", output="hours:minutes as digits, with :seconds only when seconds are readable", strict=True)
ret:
3:32
